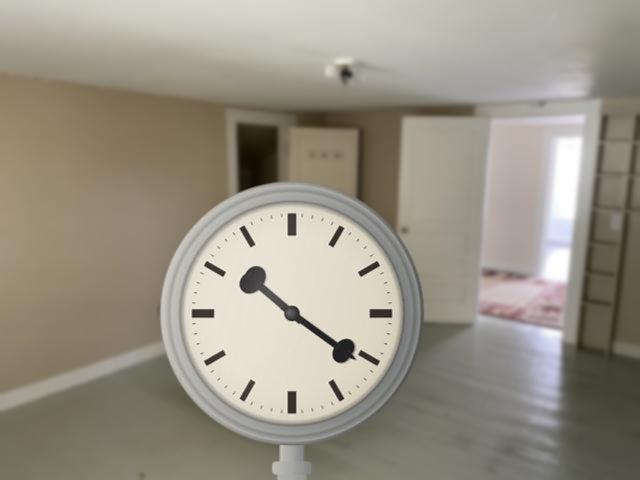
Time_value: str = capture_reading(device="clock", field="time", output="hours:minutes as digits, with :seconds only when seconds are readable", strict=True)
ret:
10:21
